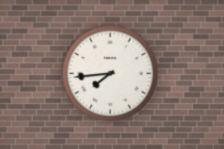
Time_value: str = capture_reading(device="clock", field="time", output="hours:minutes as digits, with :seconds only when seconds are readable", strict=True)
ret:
7:44
